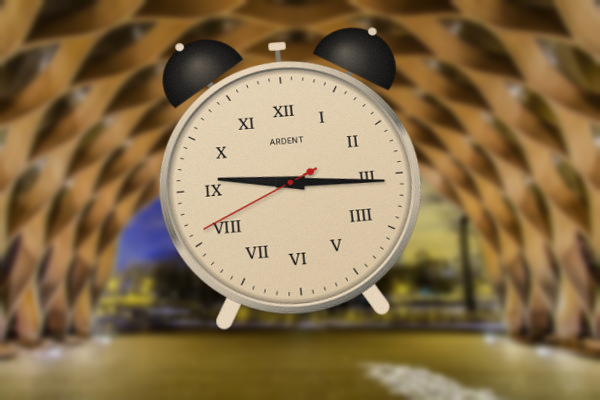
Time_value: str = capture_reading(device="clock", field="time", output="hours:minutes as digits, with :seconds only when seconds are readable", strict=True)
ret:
9:15:41
